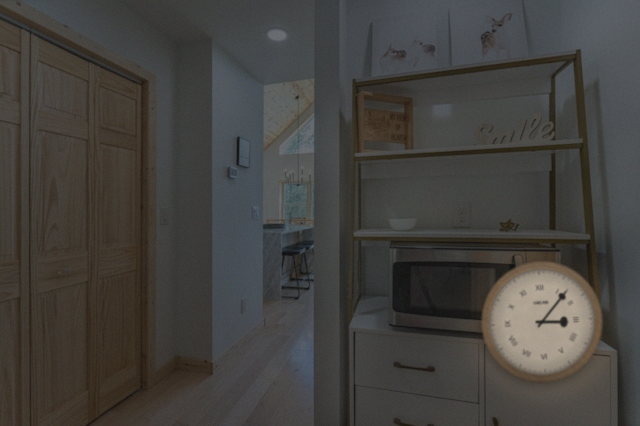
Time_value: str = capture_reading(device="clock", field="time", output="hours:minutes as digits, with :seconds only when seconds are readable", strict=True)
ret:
3:07
